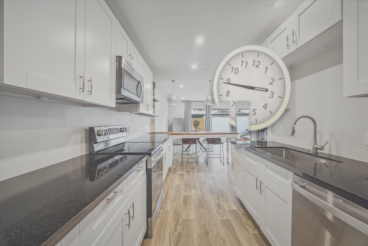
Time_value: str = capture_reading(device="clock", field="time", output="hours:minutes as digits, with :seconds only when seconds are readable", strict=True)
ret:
2:44
